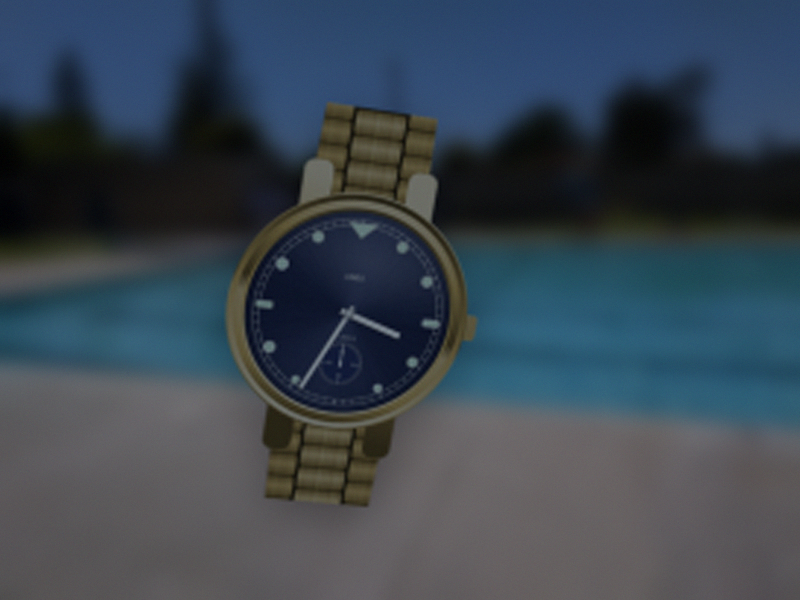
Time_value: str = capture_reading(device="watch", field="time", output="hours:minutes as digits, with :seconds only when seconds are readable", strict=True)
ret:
3:34
